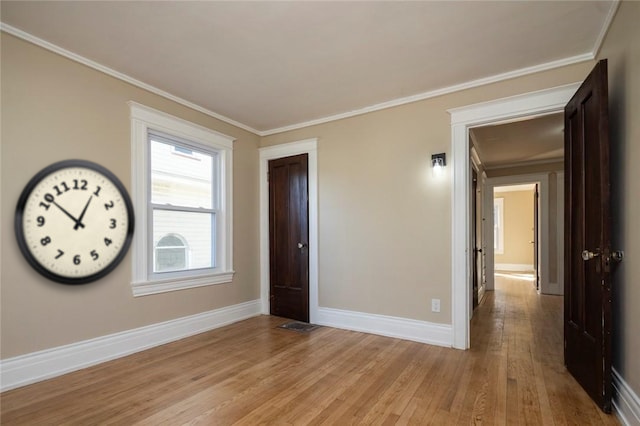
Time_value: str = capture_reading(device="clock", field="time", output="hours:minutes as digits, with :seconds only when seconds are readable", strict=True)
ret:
12:51
